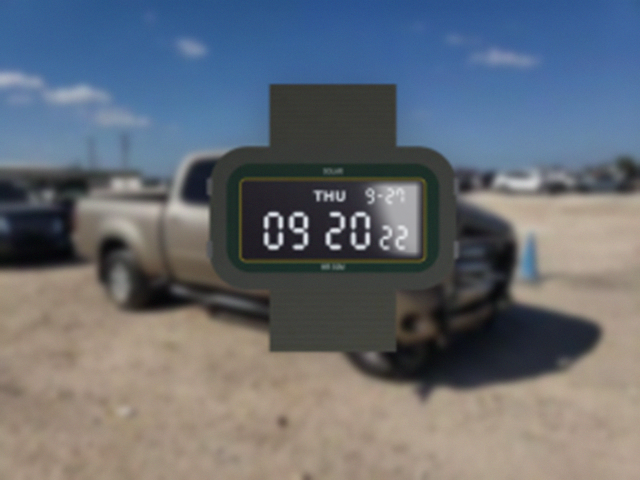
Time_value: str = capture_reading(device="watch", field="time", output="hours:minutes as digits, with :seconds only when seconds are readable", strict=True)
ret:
9:20:22
